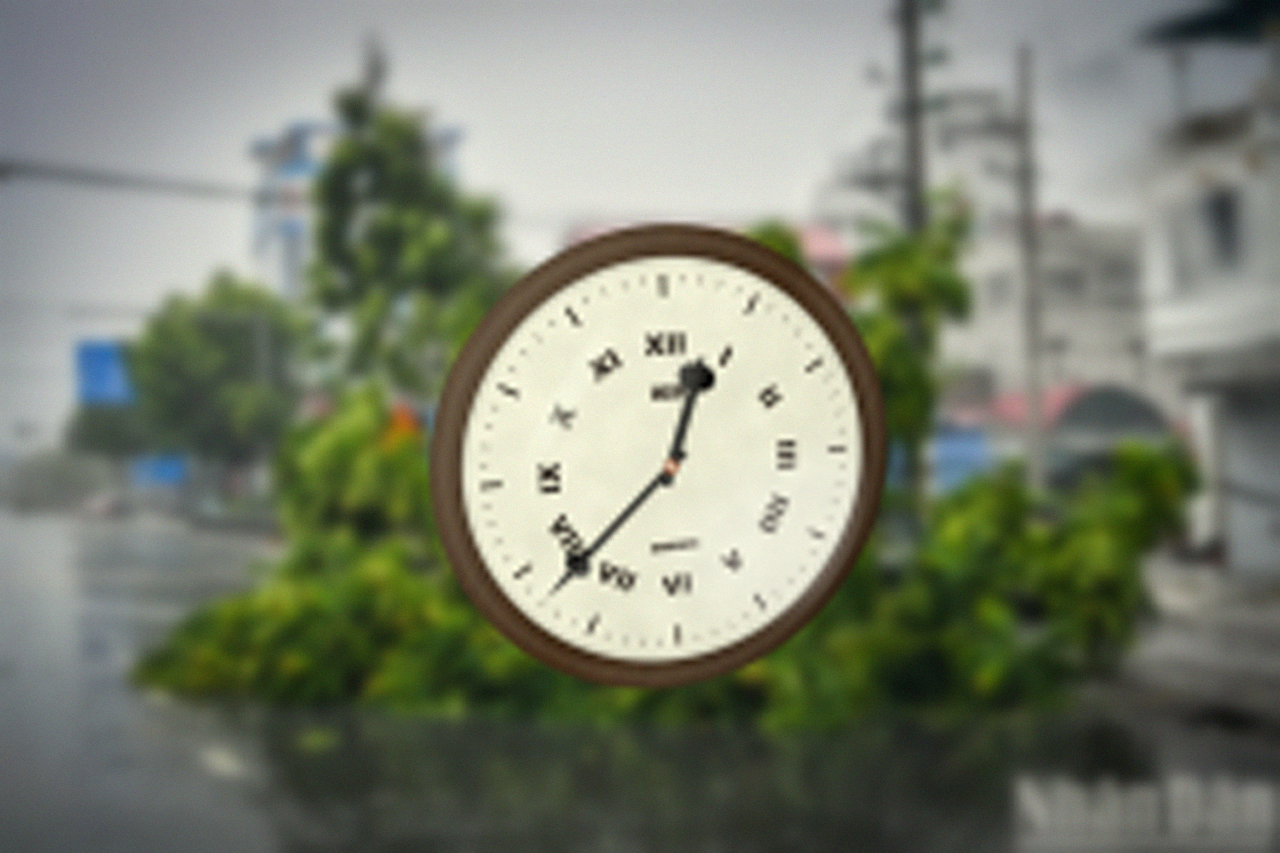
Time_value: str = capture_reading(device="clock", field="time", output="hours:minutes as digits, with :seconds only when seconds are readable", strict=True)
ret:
12:38
